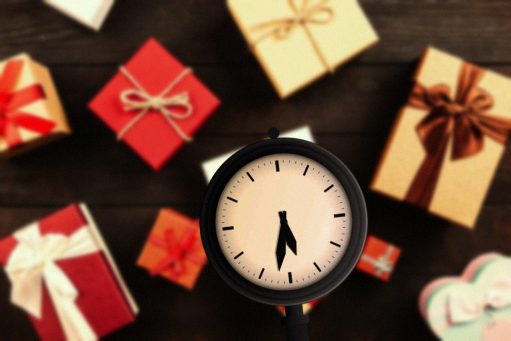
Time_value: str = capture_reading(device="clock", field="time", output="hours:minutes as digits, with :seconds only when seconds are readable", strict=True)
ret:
5:32
